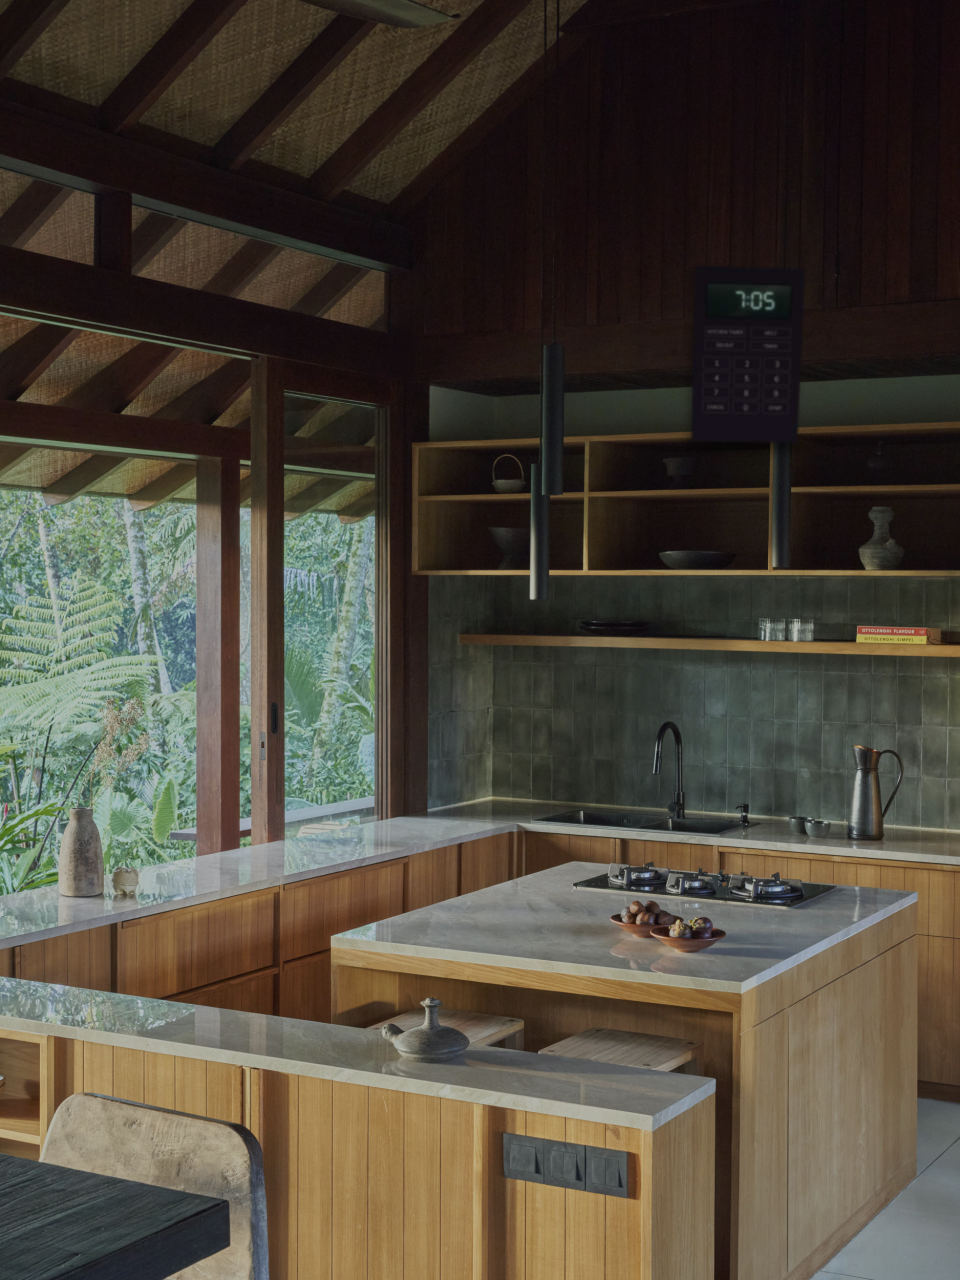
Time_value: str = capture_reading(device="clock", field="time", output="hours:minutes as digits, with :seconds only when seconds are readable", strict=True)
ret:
7:05
